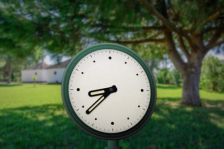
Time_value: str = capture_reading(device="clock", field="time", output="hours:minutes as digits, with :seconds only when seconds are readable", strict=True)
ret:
8:38
